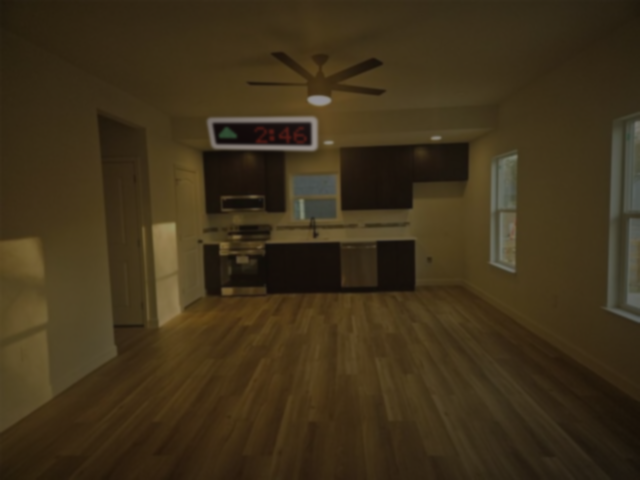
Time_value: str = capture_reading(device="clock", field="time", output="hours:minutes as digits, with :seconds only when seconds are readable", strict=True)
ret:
2:46
